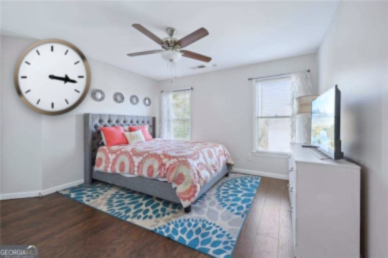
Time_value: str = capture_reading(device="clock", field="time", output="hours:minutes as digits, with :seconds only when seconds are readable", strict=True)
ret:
3:17
